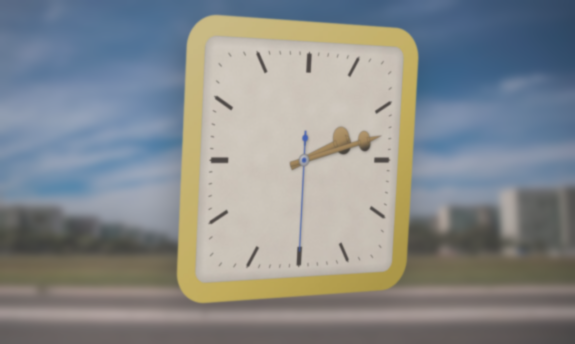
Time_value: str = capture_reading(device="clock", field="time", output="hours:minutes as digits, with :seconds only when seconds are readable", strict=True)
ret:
2:12:30
